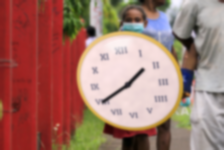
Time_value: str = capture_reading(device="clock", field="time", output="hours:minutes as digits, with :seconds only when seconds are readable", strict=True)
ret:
1:40
